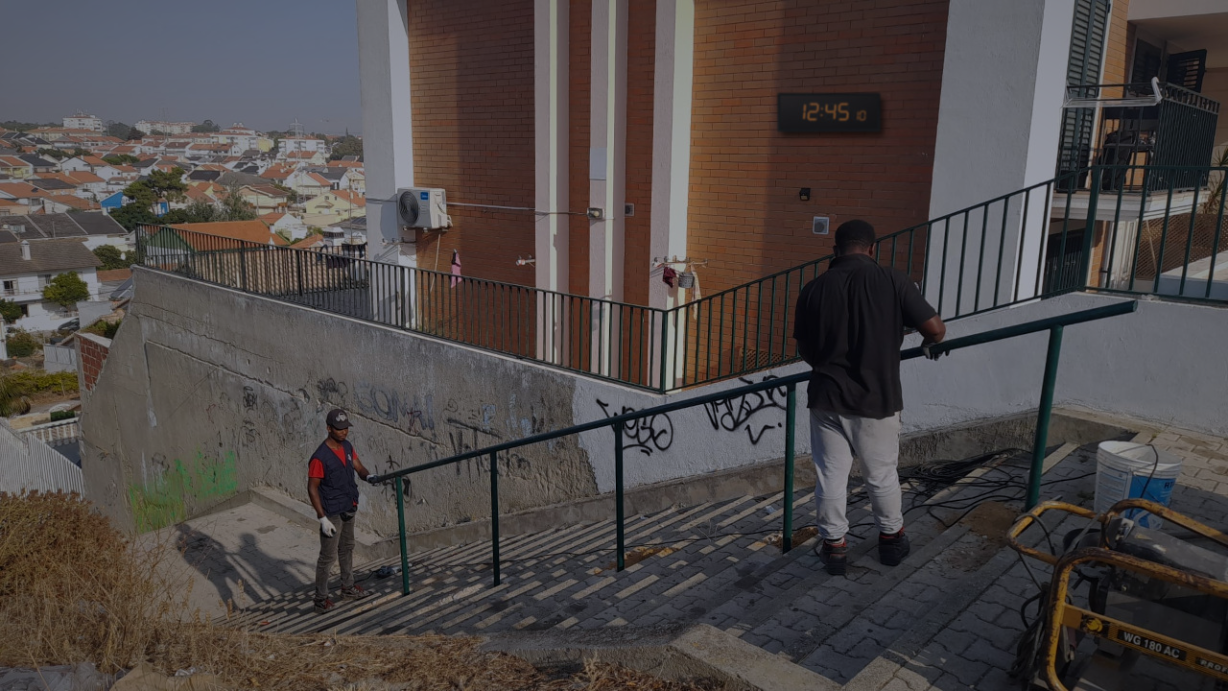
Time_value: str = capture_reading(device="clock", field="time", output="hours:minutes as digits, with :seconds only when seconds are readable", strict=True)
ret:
12:45
